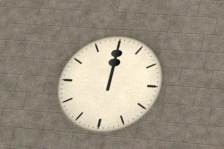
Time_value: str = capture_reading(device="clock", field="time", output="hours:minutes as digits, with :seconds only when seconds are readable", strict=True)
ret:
12:00
